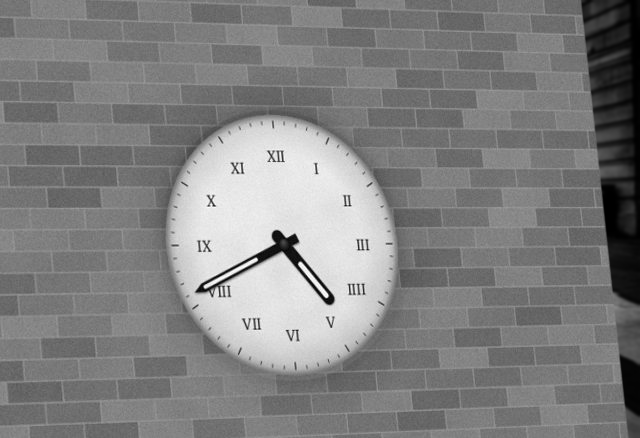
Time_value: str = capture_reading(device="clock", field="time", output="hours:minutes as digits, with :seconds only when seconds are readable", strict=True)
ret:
4:41
